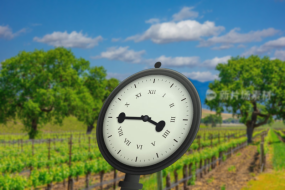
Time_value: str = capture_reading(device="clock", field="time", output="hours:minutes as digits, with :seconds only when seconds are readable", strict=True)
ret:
3:45
